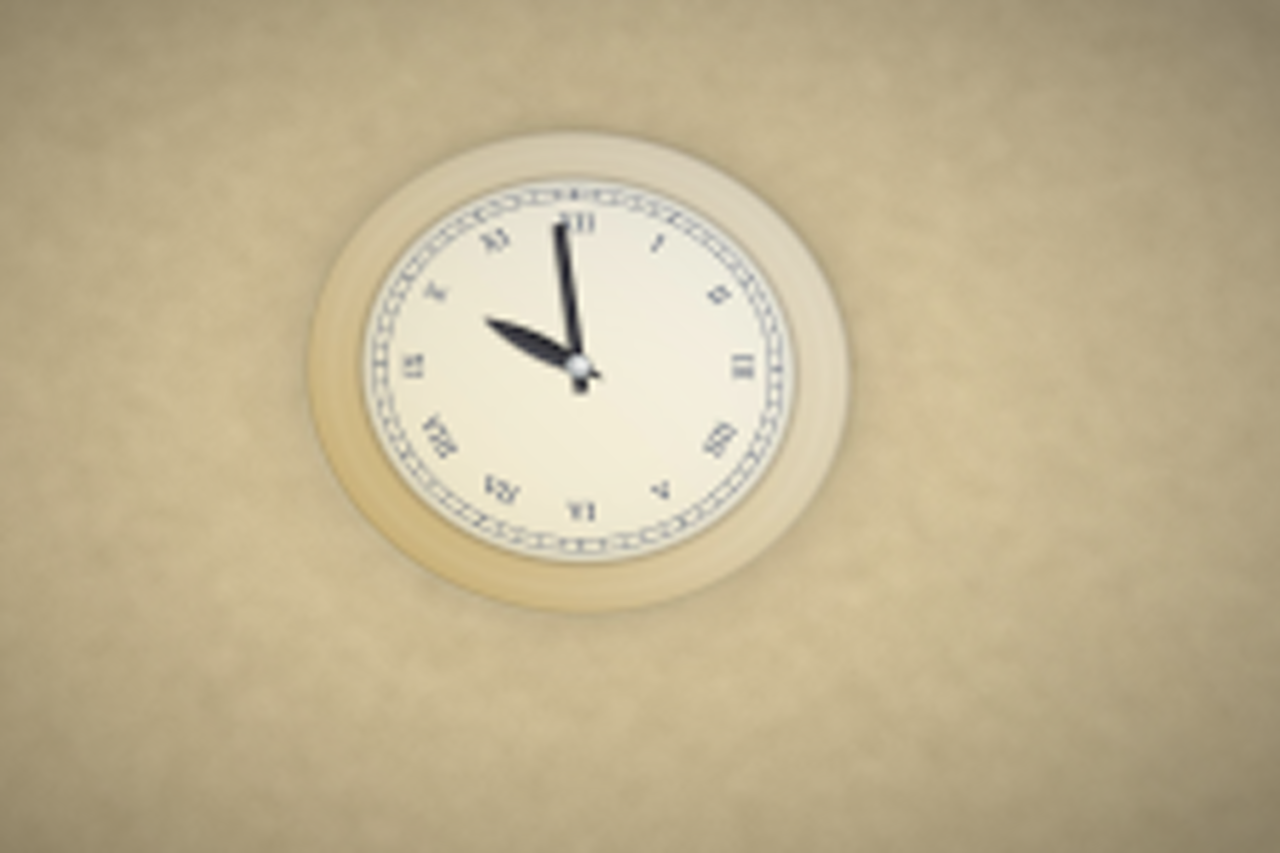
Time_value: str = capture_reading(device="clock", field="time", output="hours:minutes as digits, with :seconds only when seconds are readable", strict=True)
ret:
9:59
